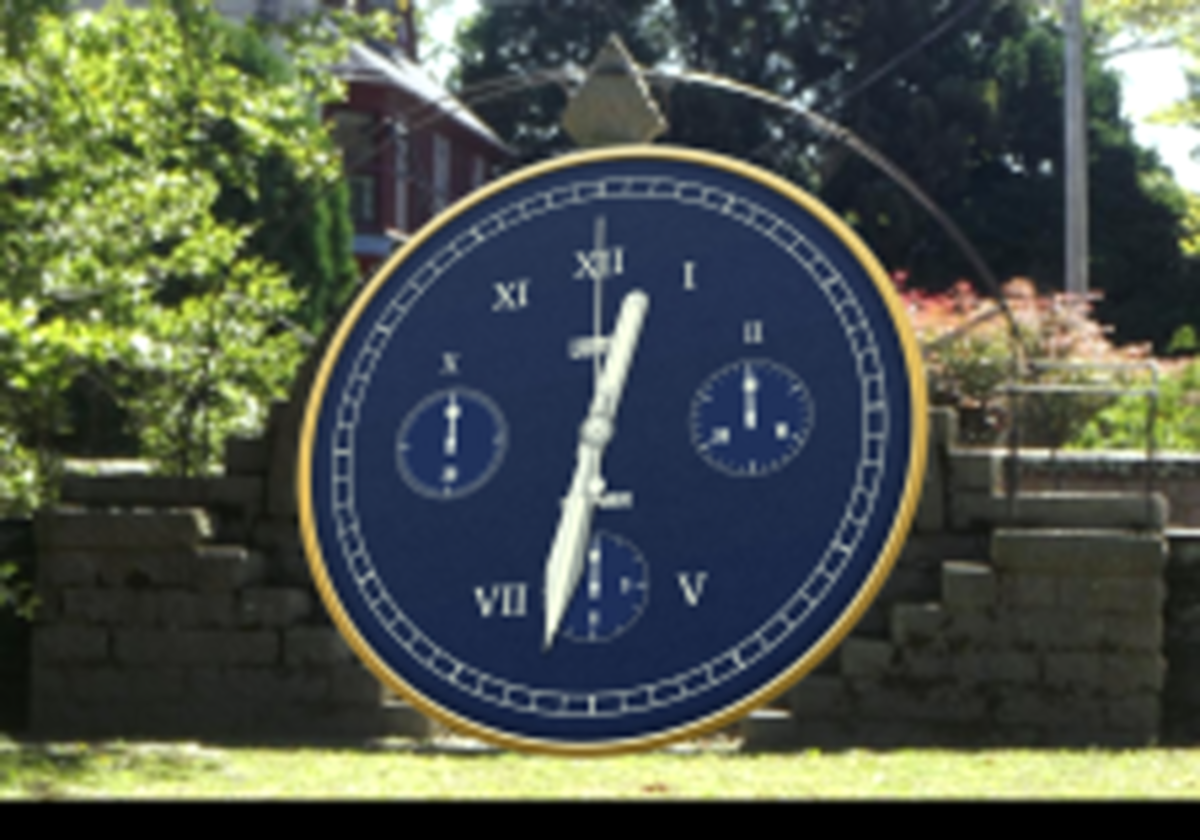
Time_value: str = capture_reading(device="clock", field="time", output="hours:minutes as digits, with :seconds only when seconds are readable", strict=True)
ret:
12:32
